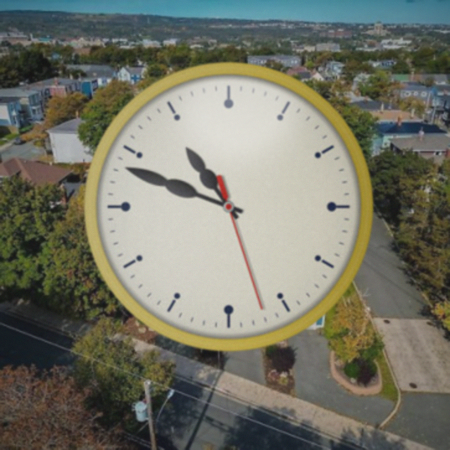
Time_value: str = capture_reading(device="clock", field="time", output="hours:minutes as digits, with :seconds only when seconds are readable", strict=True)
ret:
10:48:27
